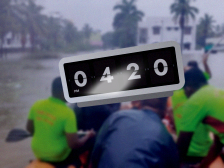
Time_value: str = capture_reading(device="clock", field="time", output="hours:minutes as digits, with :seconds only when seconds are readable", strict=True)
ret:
4:20
